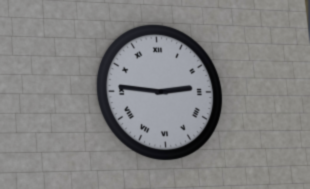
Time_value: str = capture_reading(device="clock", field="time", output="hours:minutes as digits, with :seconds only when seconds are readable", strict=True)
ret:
2:46
